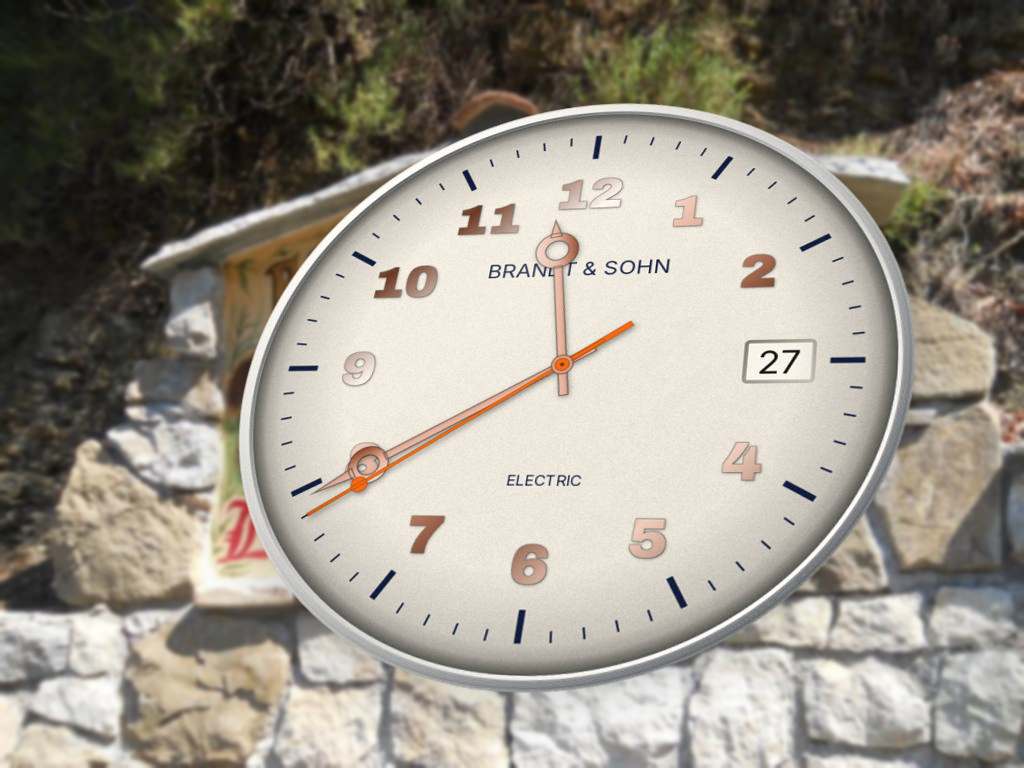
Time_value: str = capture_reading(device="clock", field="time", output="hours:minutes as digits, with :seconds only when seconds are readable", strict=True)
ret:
11:39:39
